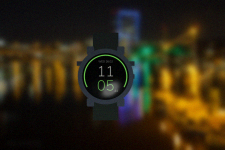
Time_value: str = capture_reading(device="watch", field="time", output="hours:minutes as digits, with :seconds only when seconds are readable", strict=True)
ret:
11:05
